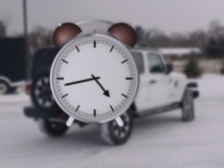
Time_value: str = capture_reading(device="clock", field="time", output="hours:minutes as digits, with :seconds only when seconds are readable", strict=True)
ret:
4:43
